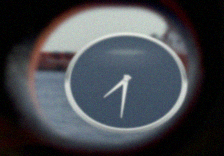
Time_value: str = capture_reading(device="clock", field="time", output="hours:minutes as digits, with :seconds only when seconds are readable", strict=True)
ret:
7:31
